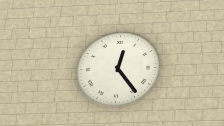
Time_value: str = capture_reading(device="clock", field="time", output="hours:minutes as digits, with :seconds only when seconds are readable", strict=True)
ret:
12:24
